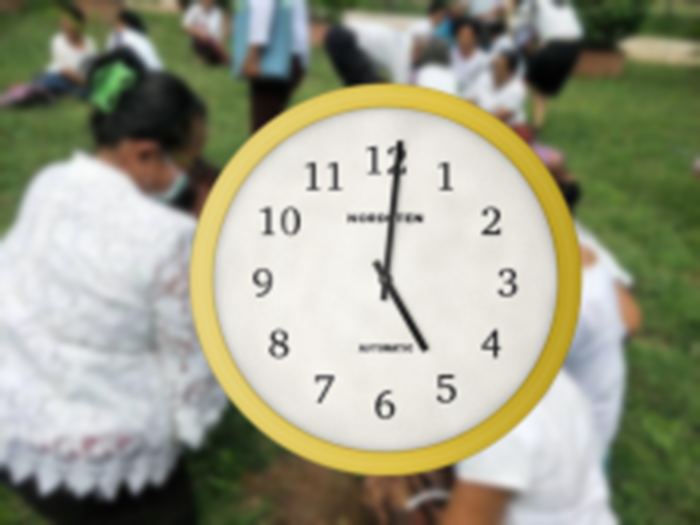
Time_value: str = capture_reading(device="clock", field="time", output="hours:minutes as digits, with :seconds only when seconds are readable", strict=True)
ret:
5:01
